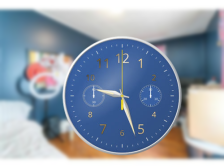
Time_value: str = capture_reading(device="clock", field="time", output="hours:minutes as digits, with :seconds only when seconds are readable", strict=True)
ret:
9:27
